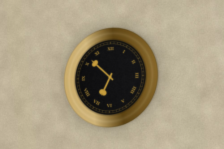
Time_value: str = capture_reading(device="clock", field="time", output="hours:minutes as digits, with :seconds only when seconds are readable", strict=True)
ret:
6:52
